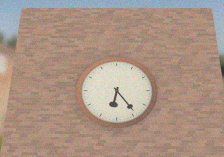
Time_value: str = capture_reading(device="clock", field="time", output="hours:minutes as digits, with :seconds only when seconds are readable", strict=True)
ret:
6:24
